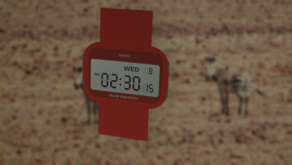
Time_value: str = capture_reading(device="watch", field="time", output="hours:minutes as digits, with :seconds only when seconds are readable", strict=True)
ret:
2:30:15
